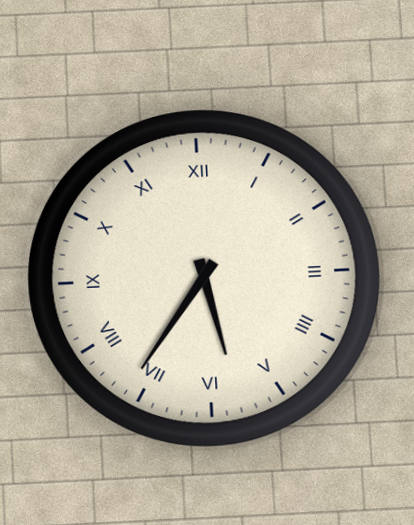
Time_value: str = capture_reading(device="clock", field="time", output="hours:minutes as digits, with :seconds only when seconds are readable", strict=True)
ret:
5:36
